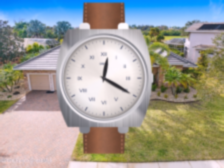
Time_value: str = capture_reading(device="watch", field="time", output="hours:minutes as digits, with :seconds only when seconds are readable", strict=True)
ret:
12:20
